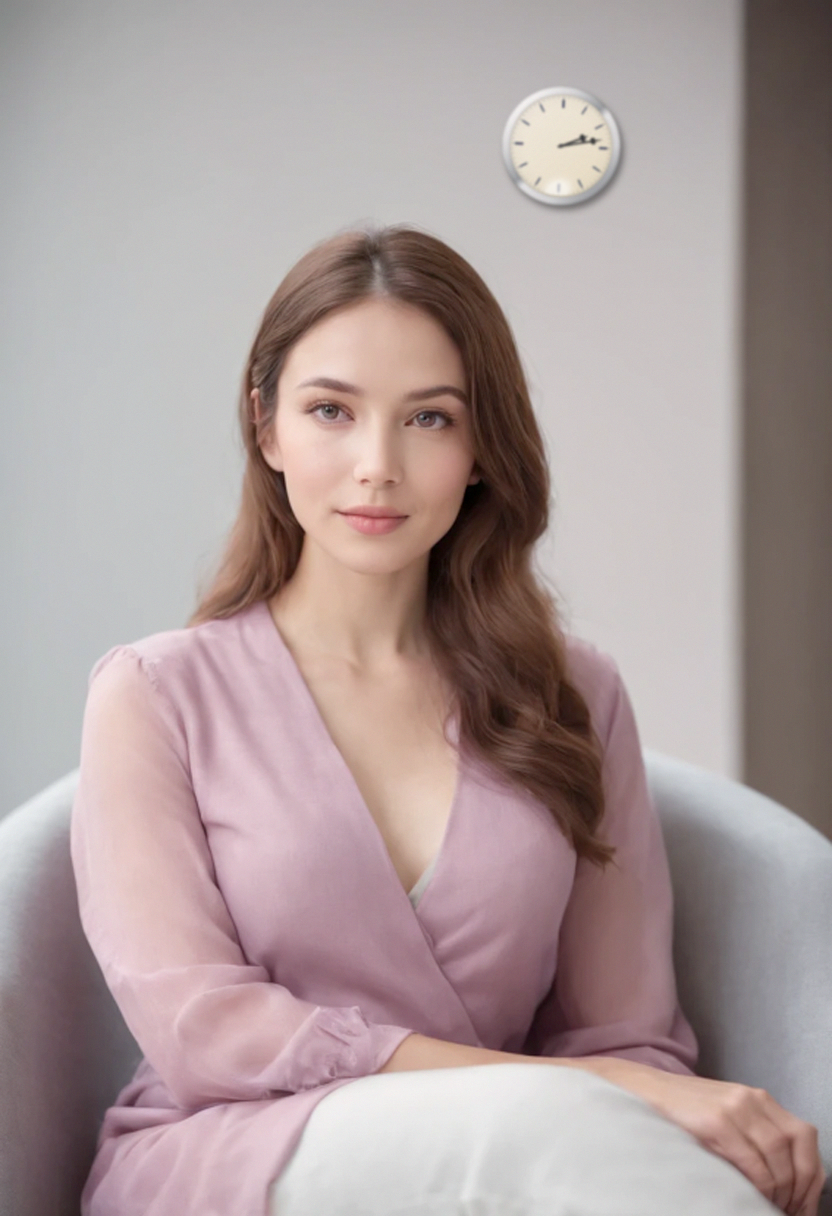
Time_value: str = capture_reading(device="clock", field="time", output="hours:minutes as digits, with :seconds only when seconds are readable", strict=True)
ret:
2:13
